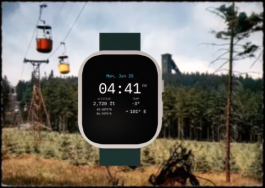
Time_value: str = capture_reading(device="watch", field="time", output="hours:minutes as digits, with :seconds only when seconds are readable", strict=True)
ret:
4:41
